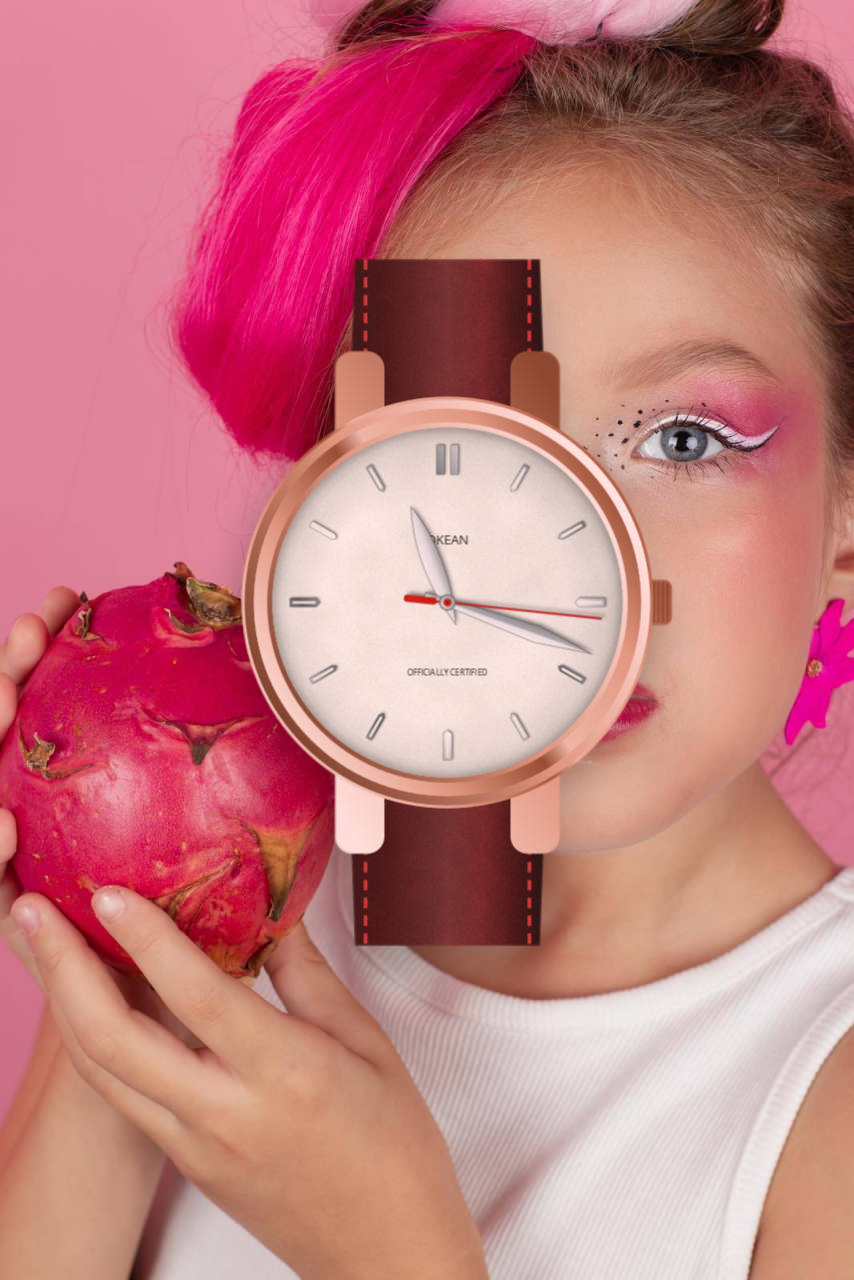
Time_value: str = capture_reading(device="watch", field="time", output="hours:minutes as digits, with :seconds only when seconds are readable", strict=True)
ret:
11:18:16
